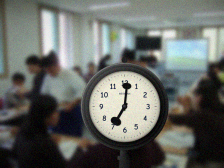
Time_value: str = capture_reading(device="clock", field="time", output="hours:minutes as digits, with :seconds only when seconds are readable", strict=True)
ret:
7:01
